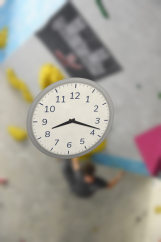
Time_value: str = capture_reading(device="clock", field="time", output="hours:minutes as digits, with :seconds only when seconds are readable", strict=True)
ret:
8:18
